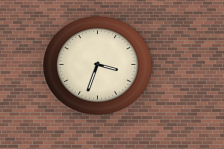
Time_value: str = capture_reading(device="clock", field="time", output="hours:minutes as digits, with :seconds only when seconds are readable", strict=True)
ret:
3:33
